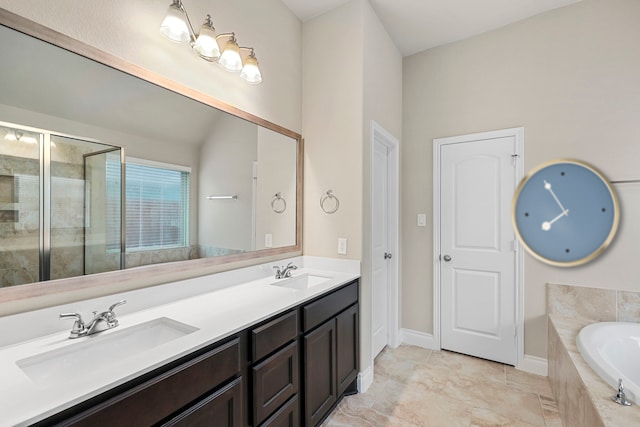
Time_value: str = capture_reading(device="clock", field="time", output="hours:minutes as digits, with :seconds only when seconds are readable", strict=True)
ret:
7:55
